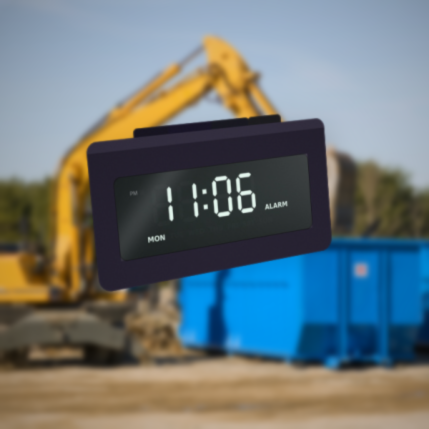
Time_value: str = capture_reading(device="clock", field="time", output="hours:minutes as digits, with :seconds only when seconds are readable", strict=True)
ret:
11:06
